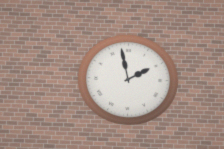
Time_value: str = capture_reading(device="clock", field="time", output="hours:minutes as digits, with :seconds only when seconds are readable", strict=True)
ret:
1:58
